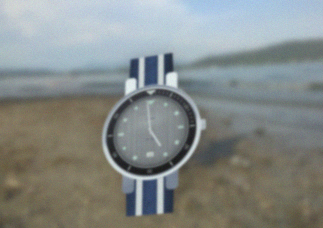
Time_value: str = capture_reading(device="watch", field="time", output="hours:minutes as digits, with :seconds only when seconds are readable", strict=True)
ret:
4:59
